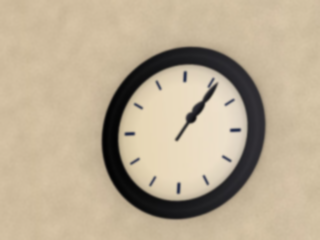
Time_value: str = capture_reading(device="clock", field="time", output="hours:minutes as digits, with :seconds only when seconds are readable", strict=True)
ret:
1:06
